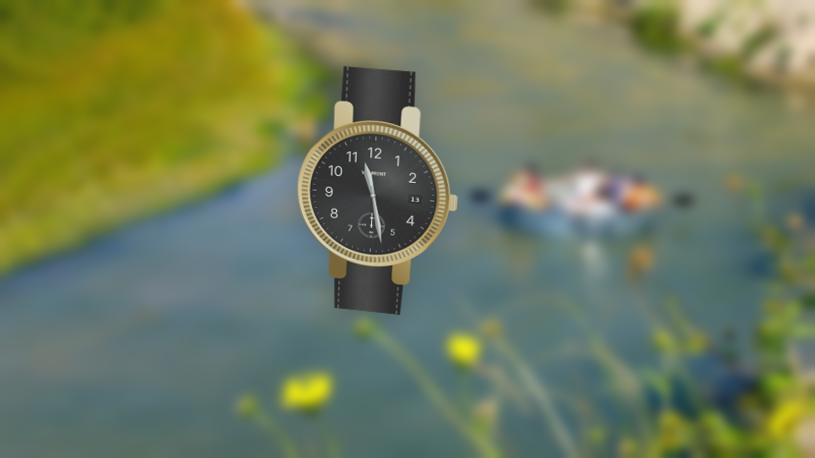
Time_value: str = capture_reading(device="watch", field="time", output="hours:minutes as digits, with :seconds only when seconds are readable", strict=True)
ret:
11:28
